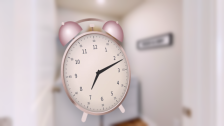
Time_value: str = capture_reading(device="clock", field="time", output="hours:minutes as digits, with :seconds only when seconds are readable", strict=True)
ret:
7:12
